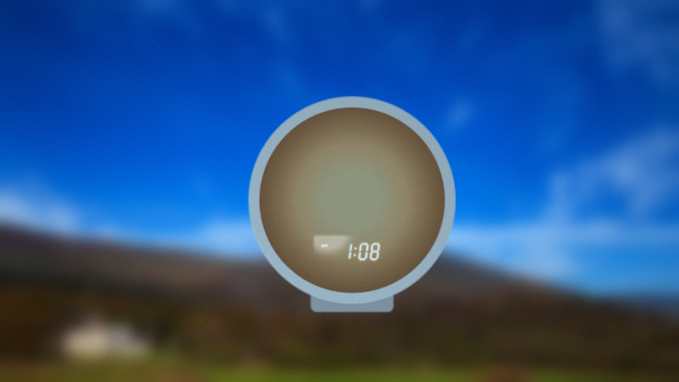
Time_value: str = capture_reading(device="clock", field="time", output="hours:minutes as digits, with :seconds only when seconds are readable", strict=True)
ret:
1:08
